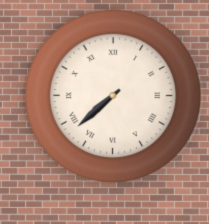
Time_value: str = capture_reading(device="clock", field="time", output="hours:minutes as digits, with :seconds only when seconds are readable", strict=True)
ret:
7:38
